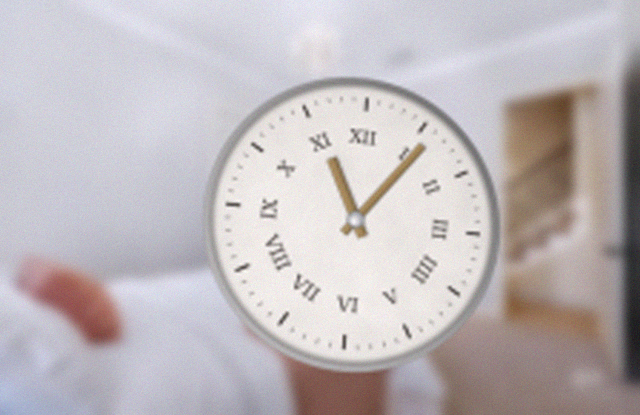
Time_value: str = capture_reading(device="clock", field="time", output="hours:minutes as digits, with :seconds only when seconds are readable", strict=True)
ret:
11:06
